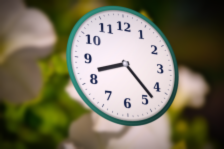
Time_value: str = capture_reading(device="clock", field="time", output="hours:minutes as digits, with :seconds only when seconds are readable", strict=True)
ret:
8:23
